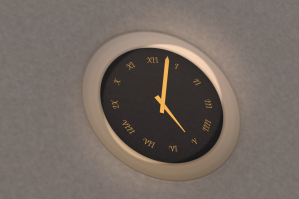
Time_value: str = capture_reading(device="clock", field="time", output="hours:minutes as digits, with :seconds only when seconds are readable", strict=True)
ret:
5:03
